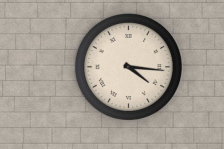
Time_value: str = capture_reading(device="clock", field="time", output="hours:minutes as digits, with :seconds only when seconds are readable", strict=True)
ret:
4:16
